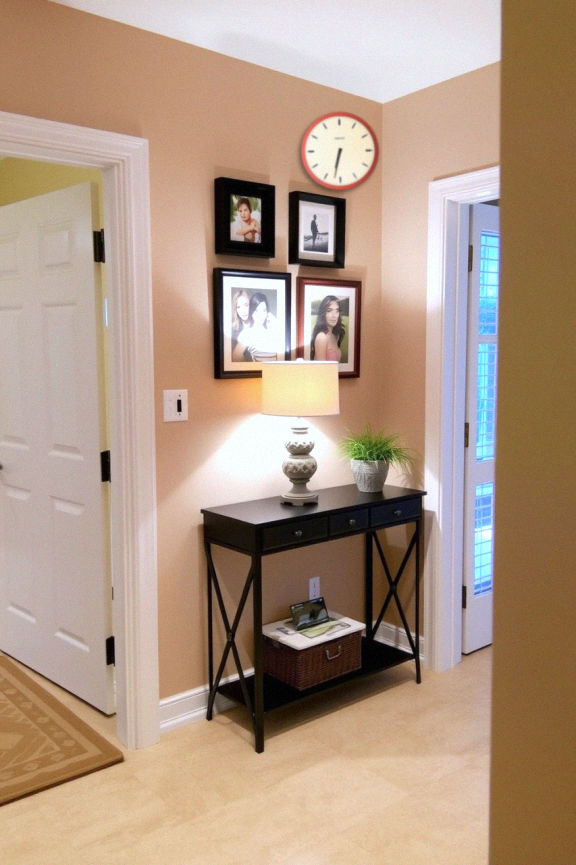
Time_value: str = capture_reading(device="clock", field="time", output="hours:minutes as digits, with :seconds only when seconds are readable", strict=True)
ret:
6:32
